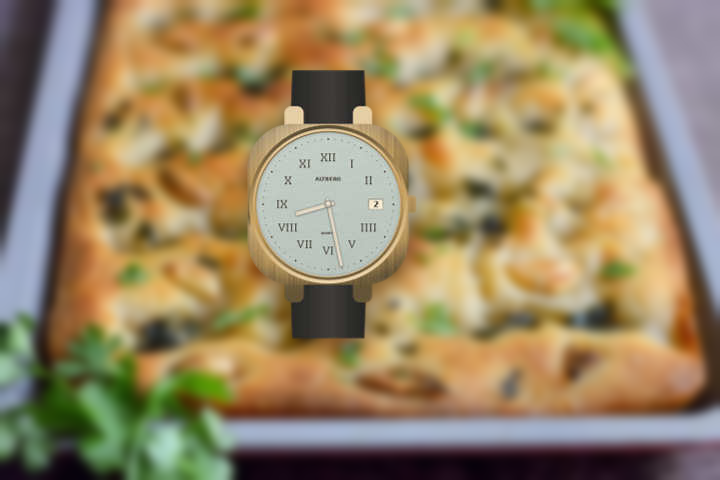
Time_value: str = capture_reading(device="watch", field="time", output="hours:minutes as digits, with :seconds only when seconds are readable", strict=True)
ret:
8:28
